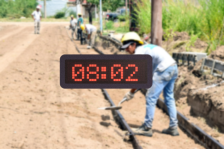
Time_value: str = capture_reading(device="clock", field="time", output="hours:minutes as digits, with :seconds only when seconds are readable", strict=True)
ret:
8:02
